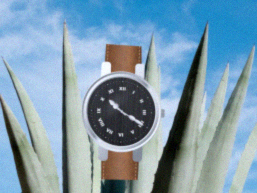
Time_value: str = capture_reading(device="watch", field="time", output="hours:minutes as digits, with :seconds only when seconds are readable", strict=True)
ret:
10:20
